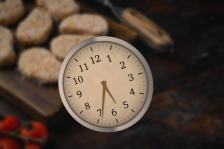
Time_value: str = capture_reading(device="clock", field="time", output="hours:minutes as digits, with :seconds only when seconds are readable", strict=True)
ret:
5:34
